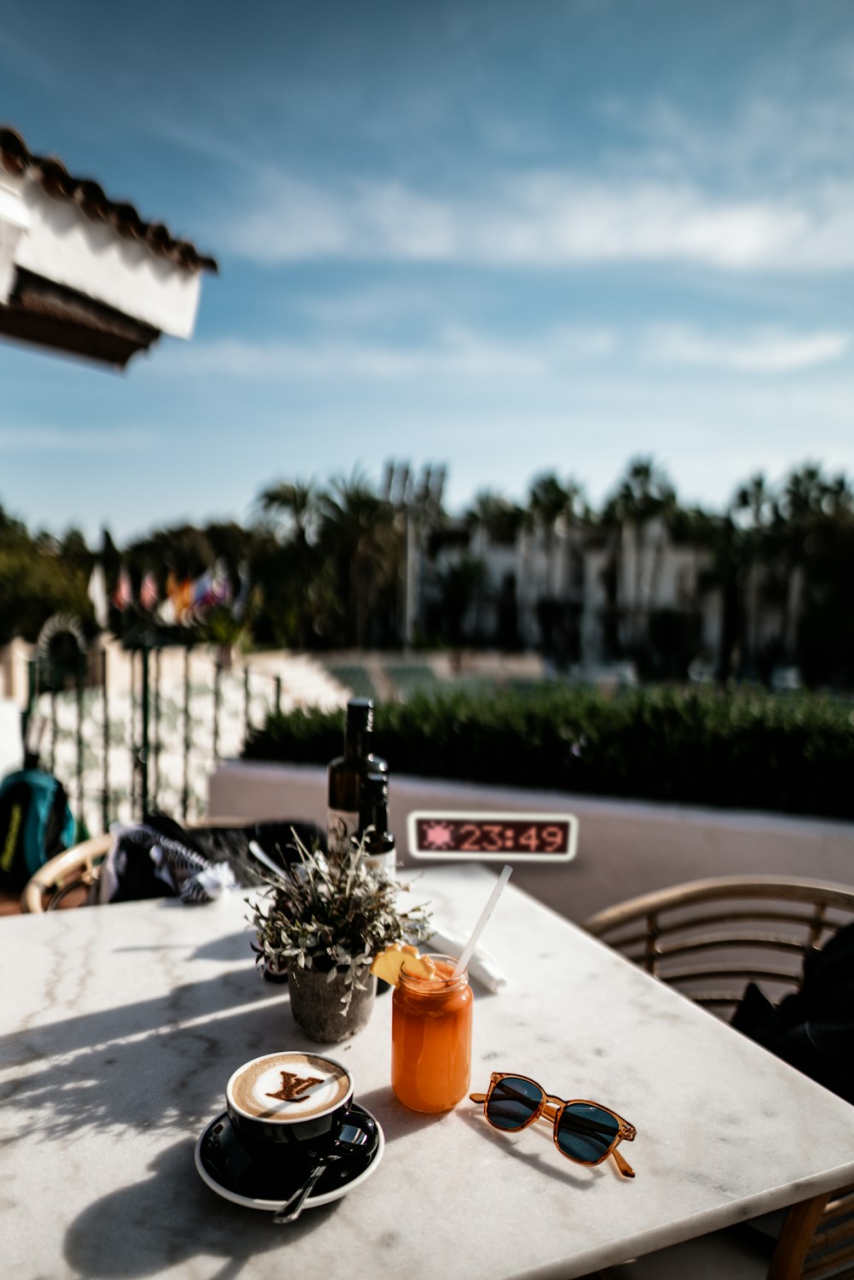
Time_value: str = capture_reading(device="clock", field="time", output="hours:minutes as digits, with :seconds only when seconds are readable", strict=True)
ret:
23:49
